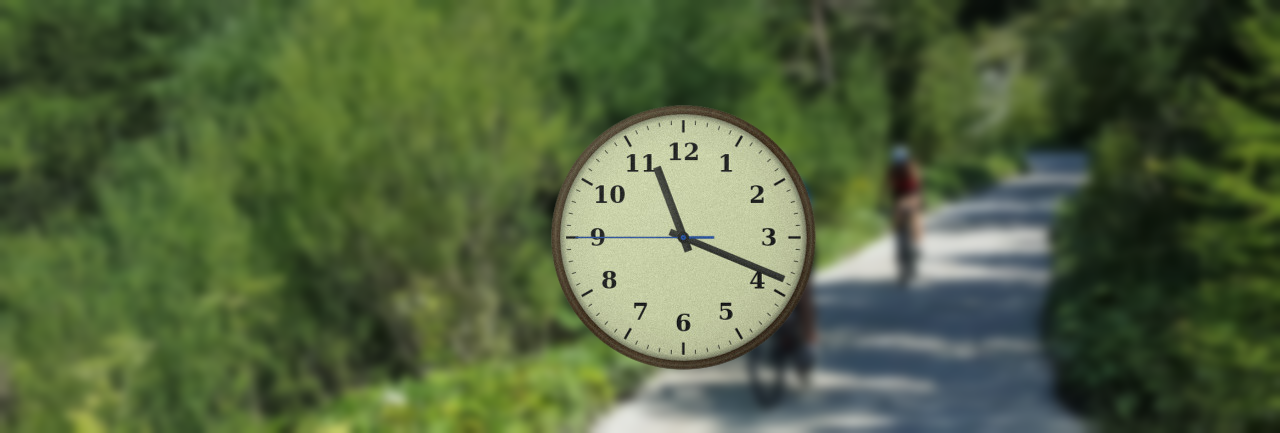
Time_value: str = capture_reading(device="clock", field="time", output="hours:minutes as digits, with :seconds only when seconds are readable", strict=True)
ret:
11:18:45
